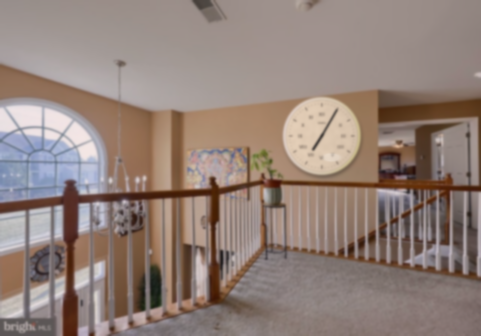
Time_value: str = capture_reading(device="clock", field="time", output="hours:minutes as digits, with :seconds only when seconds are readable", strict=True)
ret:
7:05
